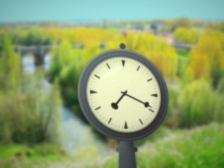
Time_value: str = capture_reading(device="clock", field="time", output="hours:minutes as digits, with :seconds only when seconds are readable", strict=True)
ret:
7:19
